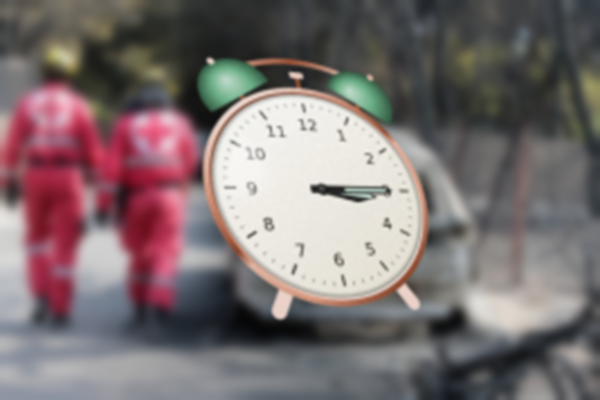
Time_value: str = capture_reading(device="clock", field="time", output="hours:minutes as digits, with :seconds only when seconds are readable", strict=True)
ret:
3:15
